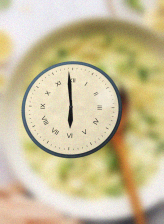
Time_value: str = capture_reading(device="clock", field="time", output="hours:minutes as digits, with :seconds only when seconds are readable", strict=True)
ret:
5:59
